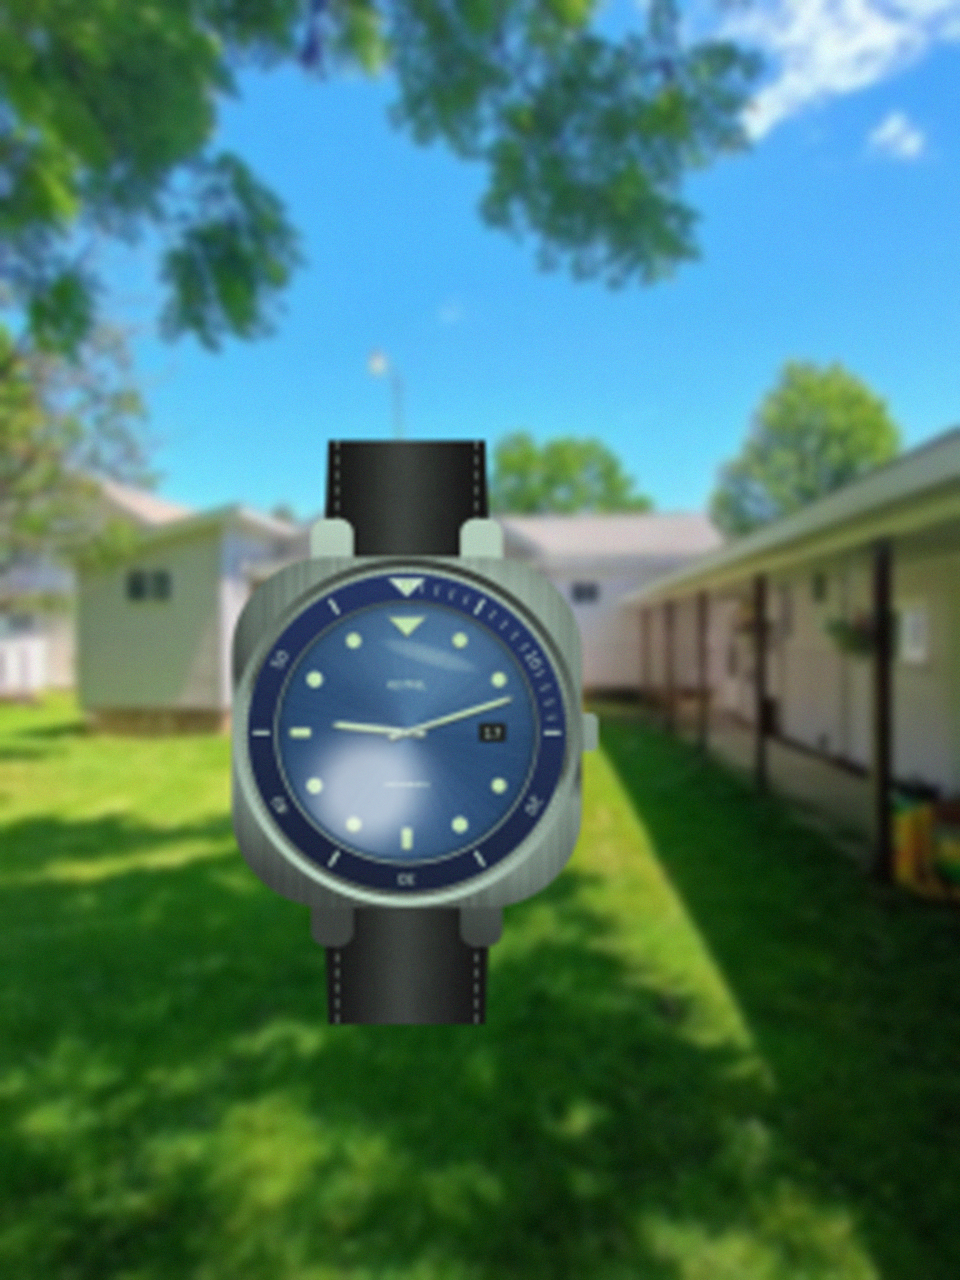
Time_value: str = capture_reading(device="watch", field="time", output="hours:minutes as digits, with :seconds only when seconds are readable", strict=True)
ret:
9:12
